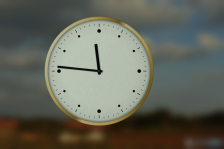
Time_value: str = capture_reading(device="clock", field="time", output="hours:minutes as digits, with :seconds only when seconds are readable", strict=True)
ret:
11:46
